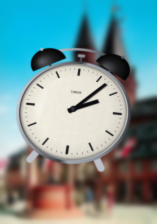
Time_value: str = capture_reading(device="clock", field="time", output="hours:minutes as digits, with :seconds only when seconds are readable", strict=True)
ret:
2:07
